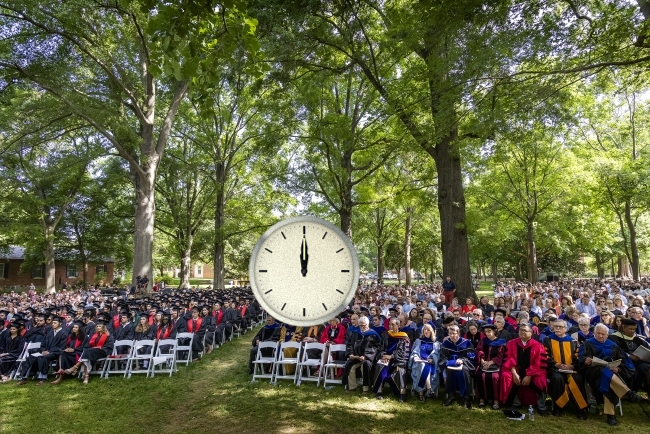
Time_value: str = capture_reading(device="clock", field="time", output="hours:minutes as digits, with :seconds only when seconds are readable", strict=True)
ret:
12:00
